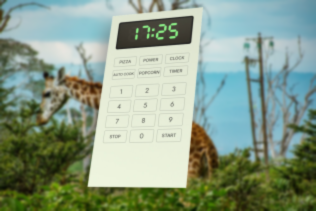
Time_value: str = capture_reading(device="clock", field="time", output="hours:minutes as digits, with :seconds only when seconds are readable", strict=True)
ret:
17:25
